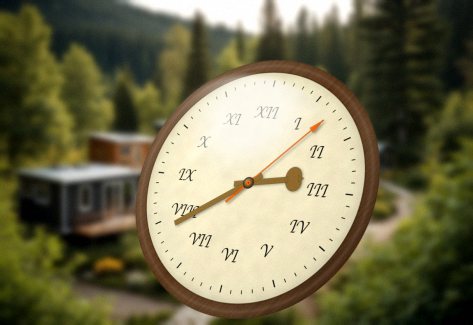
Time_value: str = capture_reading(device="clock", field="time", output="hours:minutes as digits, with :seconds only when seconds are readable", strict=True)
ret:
2:39:07
